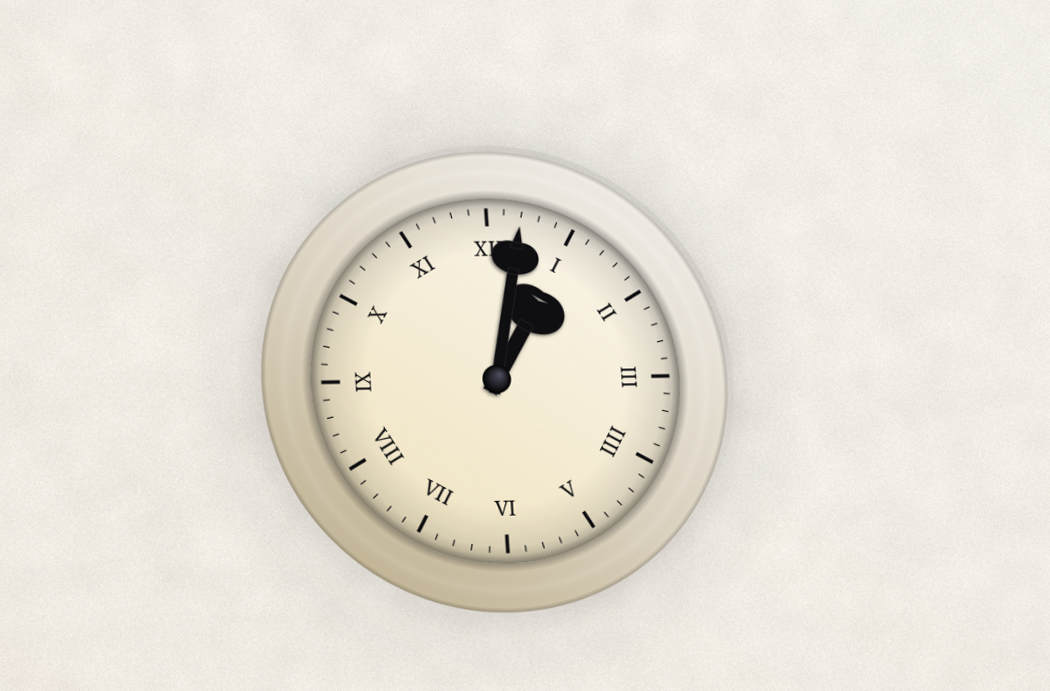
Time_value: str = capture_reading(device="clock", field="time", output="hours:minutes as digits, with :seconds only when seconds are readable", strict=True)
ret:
1:02
